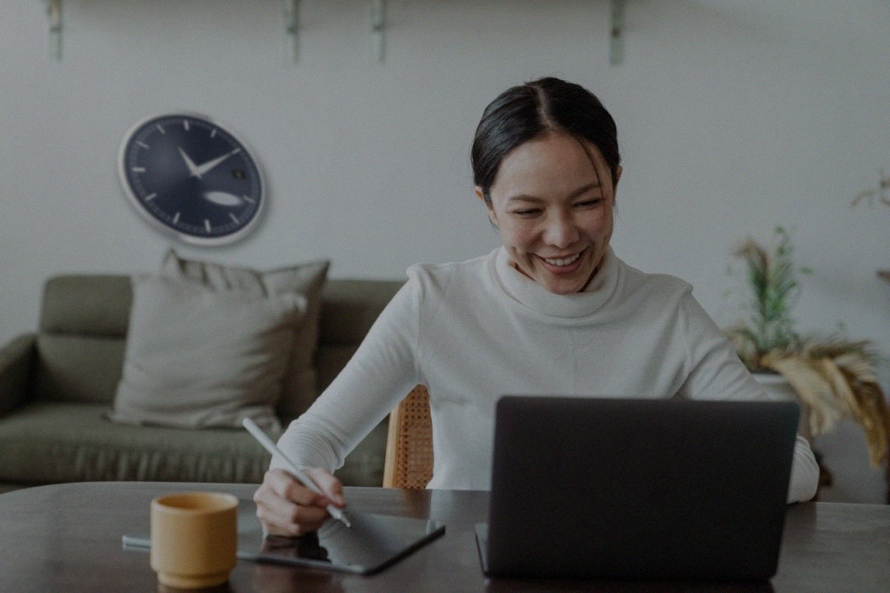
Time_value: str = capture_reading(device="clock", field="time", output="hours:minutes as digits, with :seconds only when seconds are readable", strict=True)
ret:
11:10
